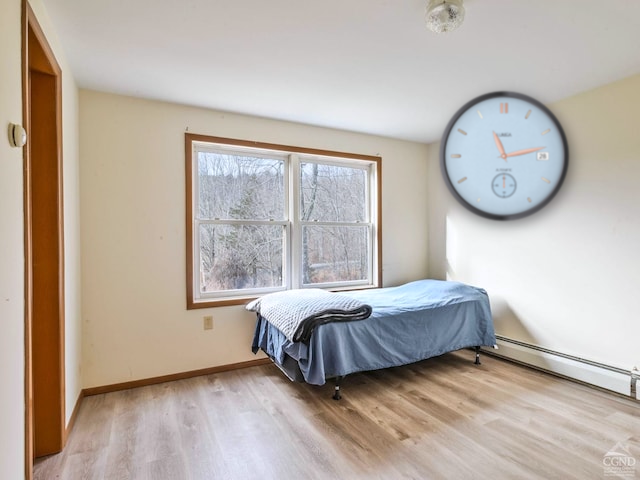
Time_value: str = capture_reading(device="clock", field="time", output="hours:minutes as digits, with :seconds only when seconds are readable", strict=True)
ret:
11:13
